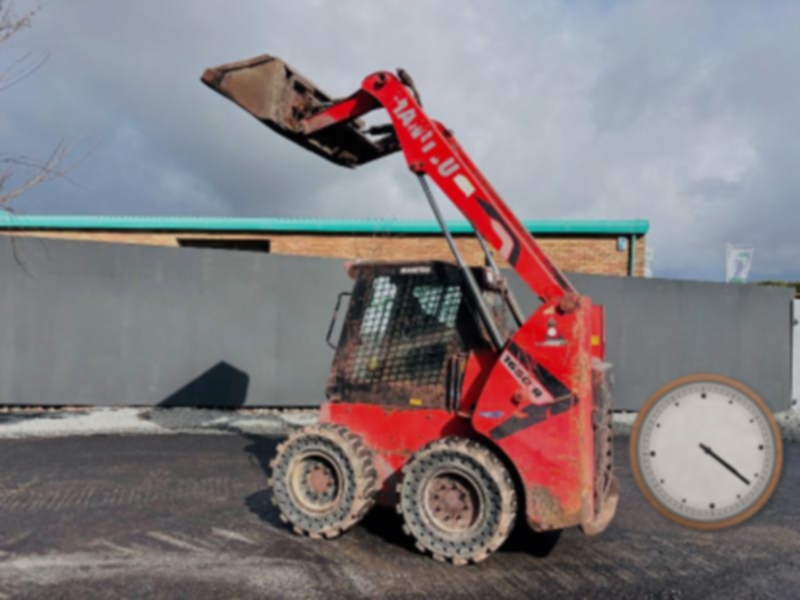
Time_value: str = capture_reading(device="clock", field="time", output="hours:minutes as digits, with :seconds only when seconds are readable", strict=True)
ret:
4:22
